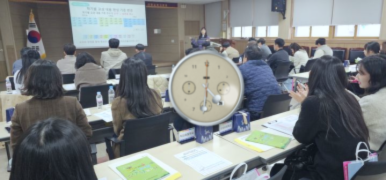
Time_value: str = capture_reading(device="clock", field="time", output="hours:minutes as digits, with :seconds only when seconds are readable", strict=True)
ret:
4:31
